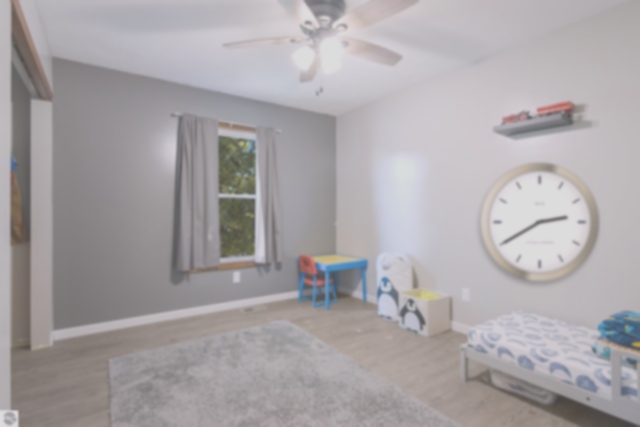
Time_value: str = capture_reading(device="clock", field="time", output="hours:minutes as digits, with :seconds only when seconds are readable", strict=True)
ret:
2:40
